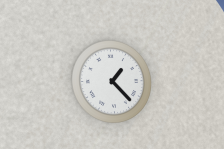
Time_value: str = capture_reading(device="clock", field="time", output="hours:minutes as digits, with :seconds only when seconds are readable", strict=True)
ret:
1:23
